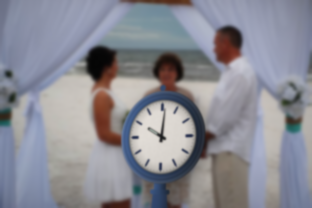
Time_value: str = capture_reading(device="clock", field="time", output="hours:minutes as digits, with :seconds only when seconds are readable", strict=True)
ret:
10:01
